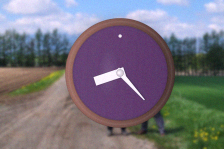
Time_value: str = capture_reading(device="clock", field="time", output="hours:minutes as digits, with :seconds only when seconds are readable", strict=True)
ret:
8:23
